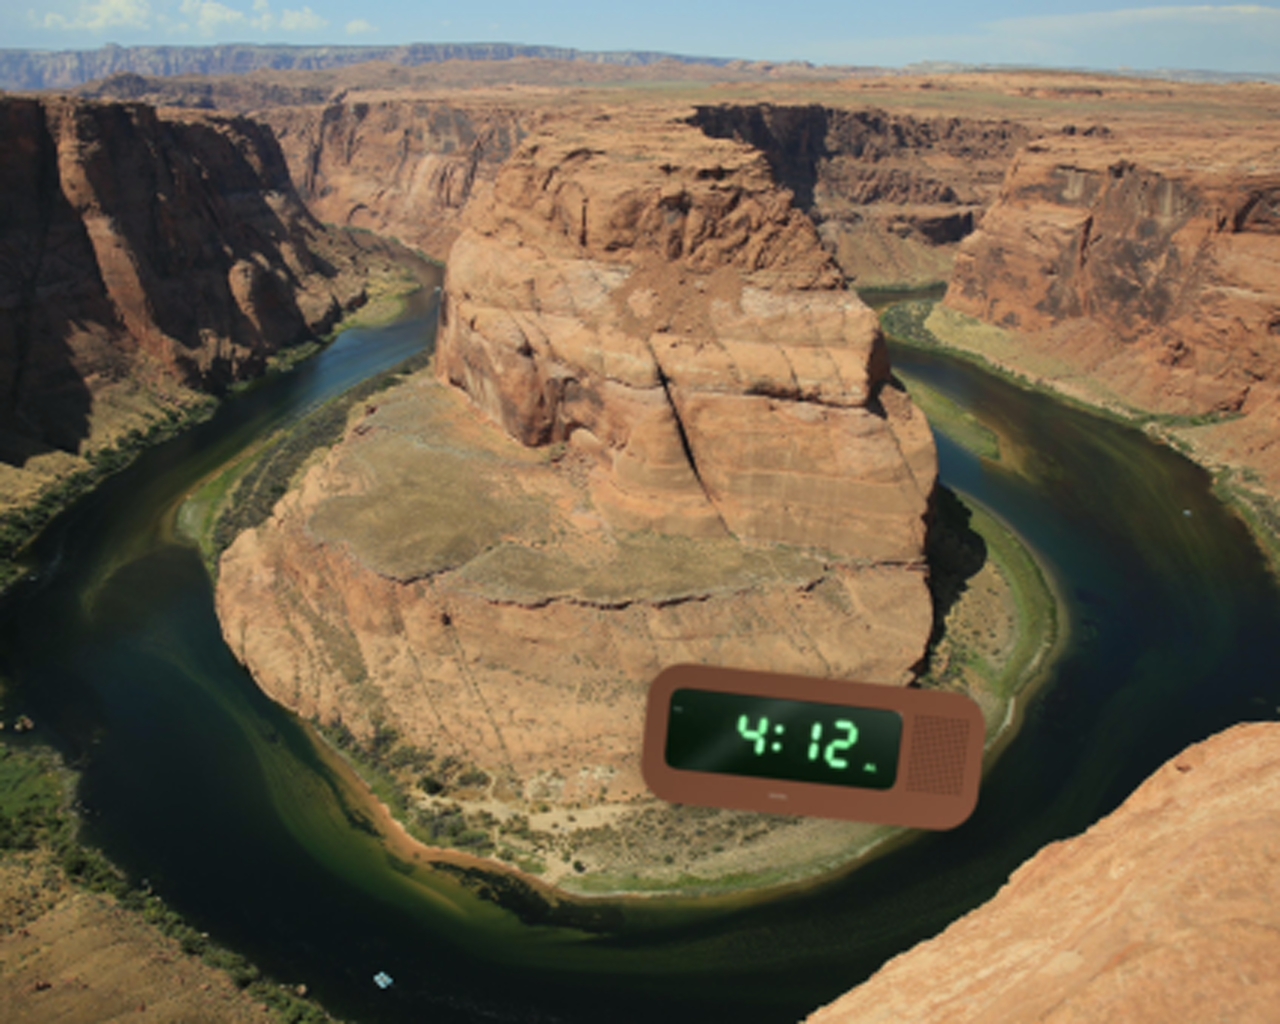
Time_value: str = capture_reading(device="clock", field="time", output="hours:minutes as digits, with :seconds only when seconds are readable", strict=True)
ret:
4:12
